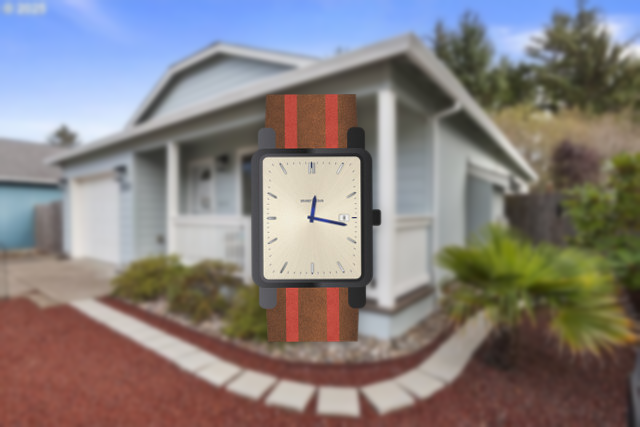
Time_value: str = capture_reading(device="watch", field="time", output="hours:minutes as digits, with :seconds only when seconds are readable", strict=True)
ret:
12:17
